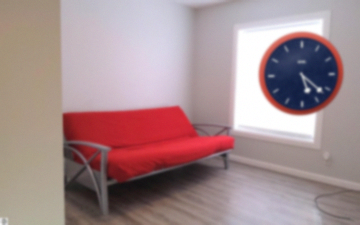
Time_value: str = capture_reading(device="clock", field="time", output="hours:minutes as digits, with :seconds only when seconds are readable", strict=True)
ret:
5:22
